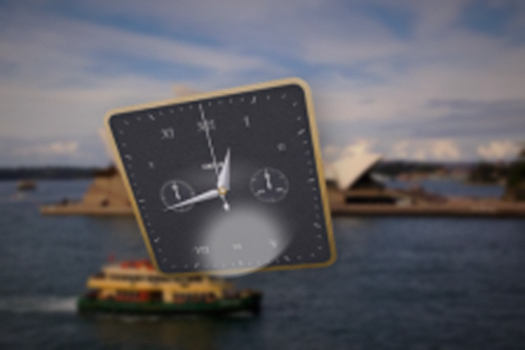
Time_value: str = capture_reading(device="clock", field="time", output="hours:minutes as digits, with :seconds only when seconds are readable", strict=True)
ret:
12:43
